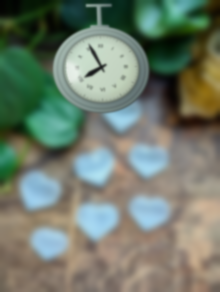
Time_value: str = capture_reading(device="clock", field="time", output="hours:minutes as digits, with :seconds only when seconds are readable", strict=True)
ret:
7:56
